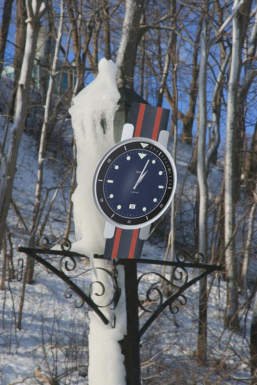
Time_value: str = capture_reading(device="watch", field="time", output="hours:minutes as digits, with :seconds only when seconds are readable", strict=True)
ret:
1:03
